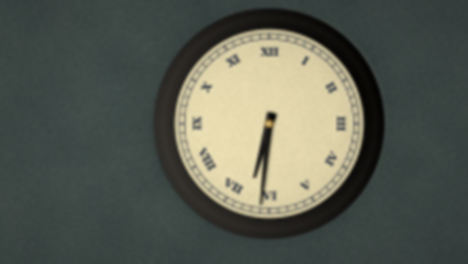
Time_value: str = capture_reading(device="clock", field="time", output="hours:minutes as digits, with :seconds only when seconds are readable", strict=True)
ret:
6:31
